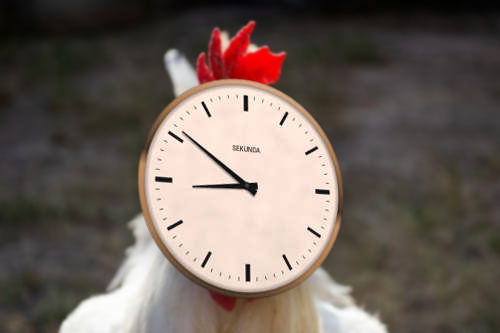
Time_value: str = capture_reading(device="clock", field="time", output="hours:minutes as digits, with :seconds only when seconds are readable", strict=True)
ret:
8:51
